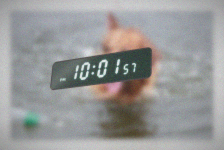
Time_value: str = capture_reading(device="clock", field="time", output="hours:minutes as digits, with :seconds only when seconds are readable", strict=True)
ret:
10:01:57
